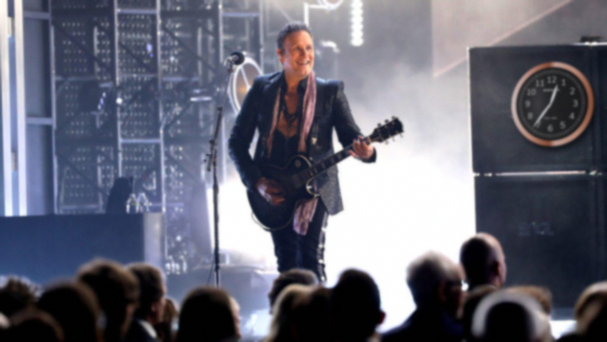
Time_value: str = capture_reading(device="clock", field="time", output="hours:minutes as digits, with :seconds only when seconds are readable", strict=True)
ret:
12:36
